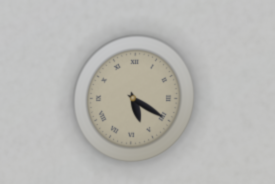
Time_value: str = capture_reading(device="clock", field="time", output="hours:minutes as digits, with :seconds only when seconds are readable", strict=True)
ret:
5:20
